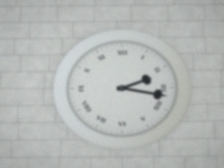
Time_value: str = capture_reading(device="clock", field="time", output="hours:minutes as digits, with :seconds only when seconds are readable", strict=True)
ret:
2:17
